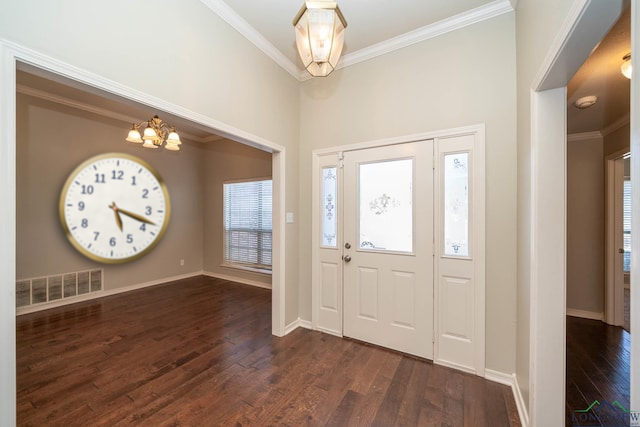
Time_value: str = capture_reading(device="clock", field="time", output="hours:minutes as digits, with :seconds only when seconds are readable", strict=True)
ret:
5:18
